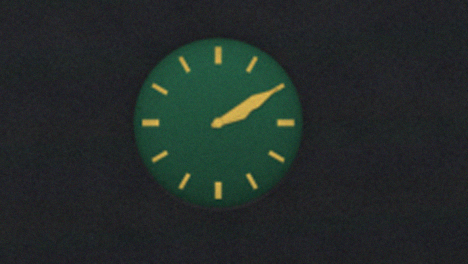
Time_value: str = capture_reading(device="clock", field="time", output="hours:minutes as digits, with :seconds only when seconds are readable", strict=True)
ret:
2:10
